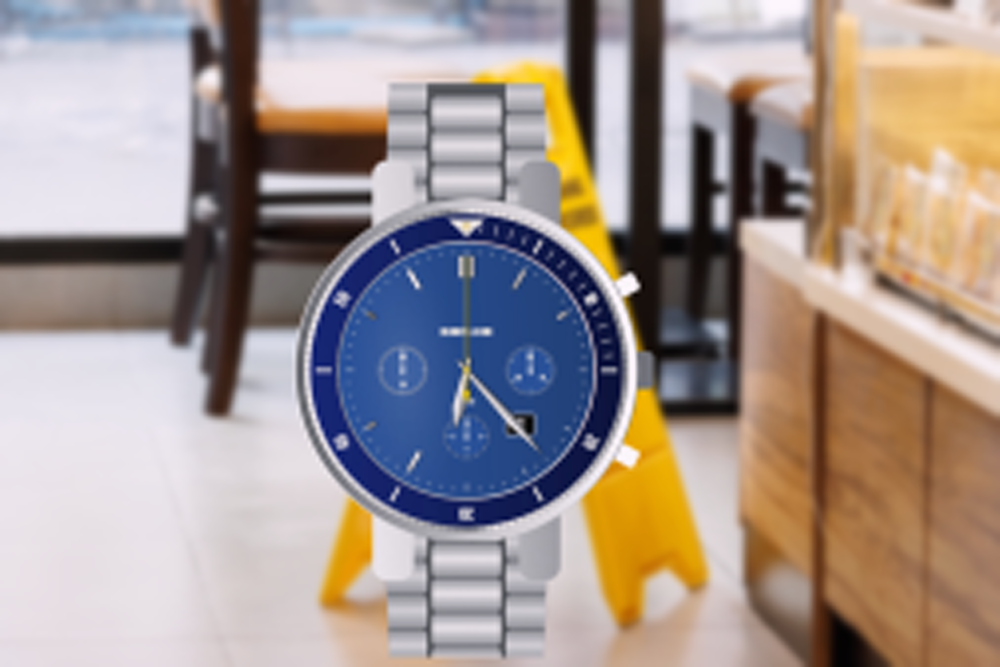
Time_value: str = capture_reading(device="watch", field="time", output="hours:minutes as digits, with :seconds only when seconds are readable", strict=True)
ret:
6:23
